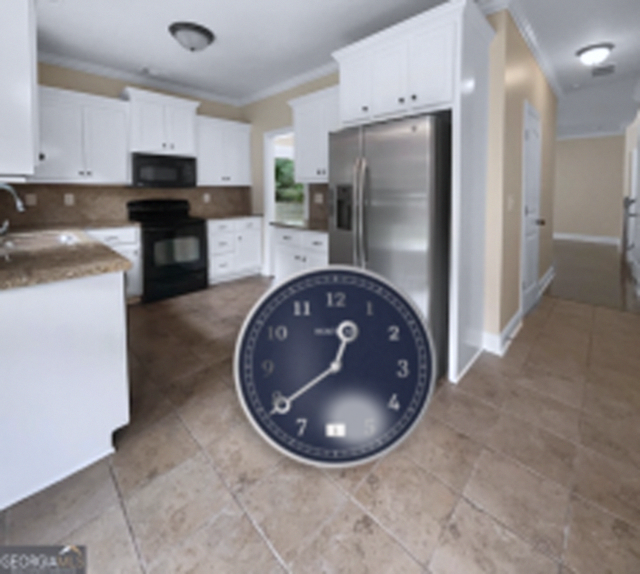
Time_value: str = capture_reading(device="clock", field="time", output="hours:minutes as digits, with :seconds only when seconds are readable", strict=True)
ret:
12:39
